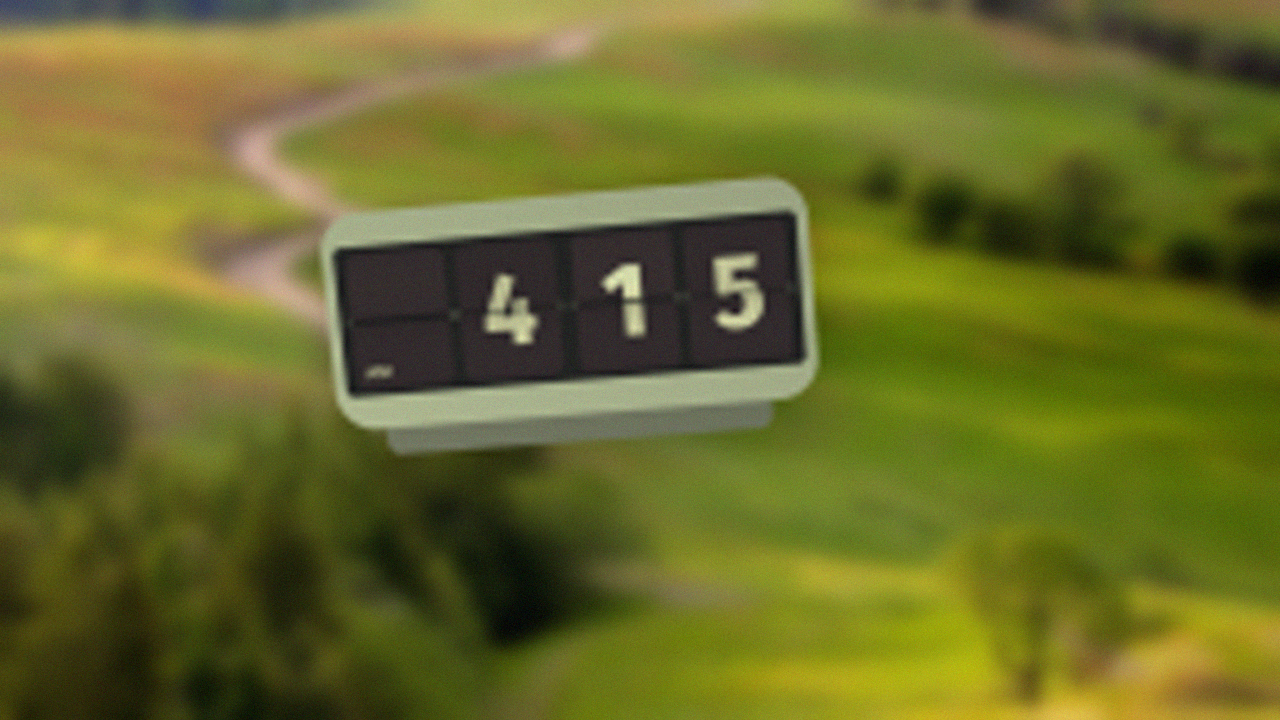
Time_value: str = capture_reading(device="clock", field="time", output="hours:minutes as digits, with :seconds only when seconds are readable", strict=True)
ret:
4:15
